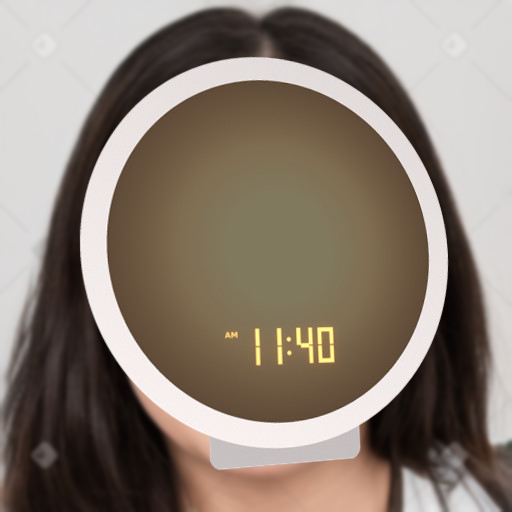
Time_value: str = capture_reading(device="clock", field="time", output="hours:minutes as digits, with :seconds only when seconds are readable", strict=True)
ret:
11:40
